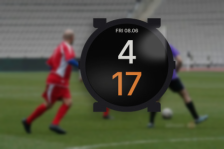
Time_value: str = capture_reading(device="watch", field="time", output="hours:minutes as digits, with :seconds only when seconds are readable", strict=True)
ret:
4:17
